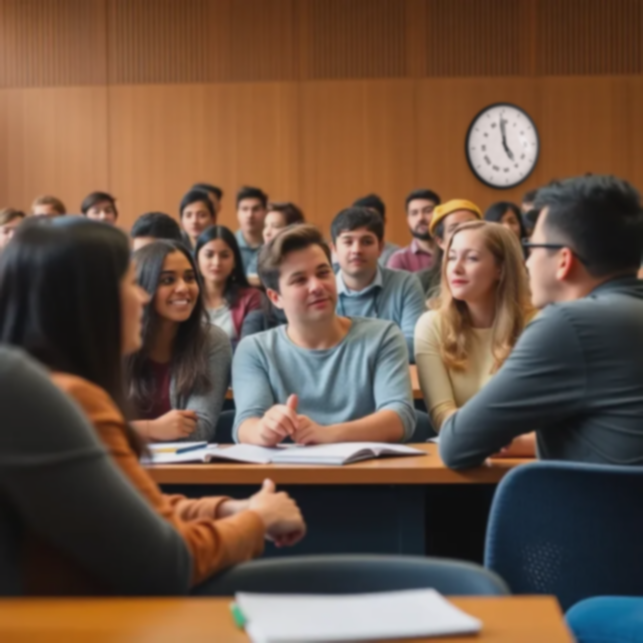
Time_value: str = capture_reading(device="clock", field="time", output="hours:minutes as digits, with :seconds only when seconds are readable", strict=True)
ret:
4:59
